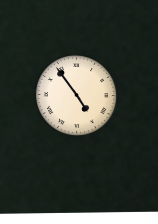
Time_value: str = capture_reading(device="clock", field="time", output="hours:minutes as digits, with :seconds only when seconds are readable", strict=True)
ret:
4:54
